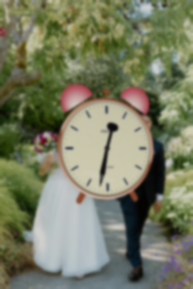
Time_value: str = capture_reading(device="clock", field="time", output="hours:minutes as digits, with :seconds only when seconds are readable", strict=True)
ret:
12:32
